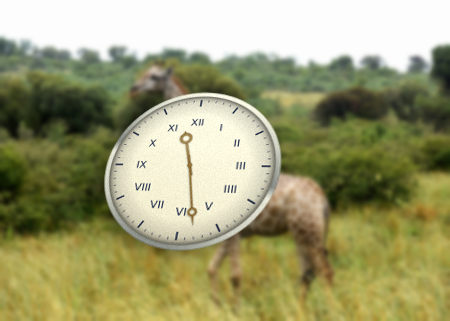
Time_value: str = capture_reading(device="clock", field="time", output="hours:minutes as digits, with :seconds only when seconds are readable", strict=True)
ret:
11:28
